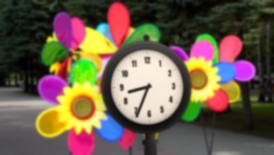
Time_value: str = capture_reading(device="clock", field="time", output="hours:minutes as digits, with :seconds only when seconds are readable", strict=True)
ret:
8:34
